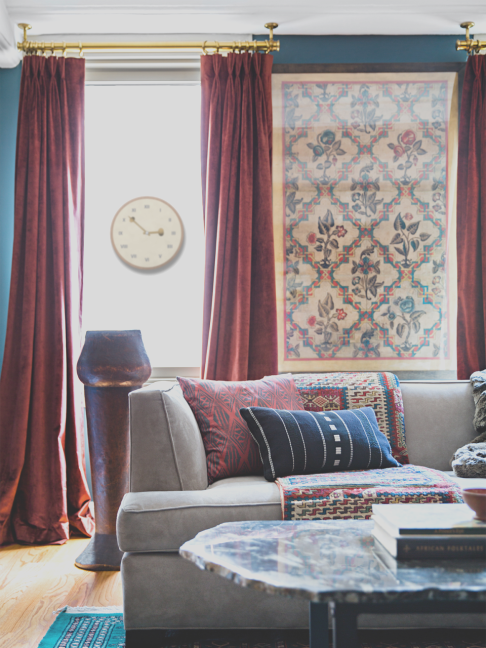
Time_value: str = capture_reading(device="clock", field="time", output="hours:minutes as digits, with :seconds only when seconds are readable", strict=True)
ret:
2:52
